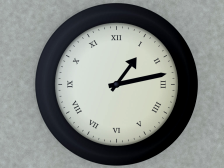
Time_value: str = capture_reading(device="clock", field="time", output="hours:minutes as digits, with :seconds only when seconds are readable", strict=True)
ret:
1:13
